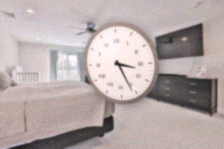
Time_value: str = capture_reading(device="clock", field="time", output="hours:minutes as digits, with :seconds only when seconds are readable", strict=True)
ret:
3:26
